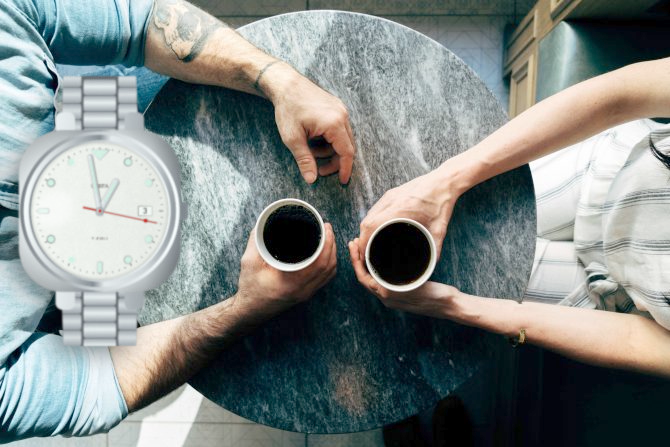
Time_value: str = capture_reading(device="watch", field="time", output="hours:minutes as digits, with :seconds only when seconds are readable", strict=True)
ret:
12:58:17
